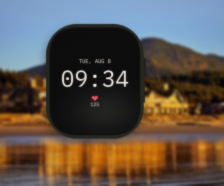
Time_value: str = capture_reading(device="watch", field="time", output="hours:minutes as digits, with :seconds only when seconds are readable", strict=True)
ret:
9:34
